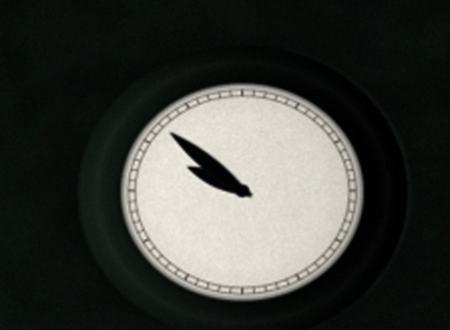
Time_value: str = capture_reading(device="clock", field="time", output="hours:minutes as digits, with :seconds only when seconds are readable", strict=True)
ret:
9:52
